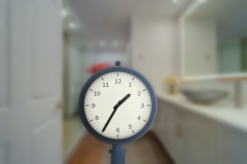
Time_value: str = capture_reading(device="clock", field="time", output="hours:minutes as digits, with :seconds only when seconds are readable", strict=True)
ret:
1:35
